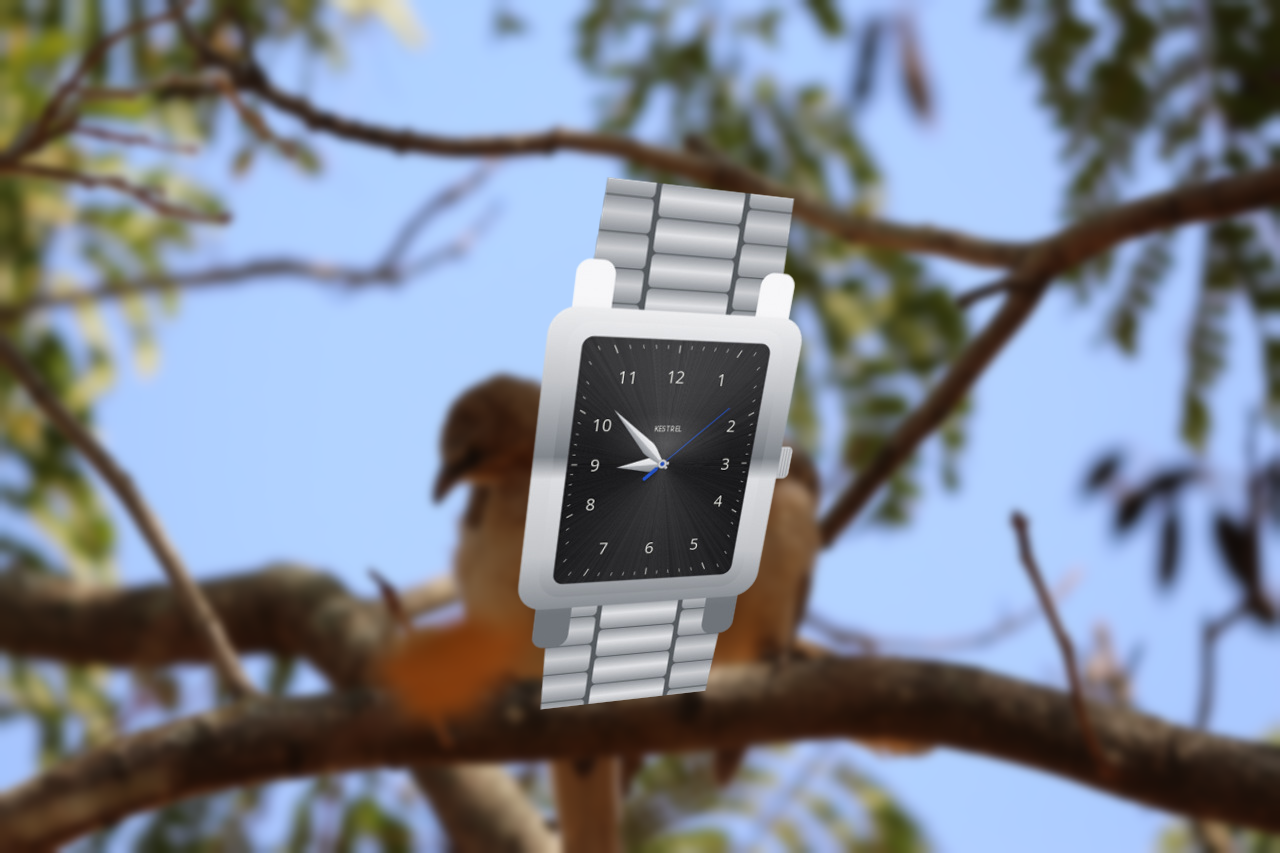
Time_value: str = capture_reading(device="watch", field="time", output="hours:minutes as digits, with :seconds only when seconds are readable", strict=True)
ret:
8:52:08
